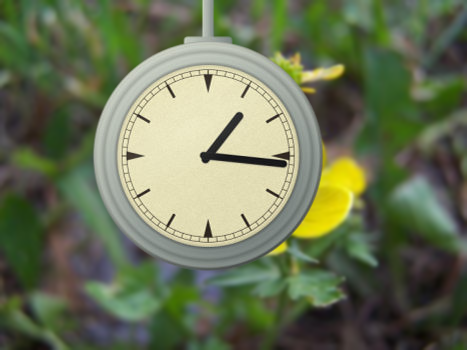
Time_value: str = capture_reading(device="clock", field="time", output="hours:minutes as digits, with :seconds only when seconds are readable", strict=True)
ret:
1:16
